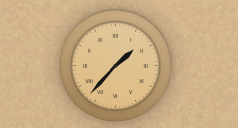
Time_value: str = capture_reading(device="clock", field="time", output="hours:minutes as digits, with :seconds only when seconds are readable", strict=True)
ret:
1:37
